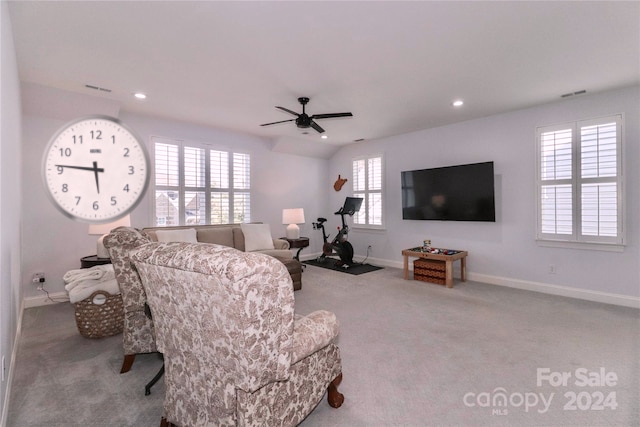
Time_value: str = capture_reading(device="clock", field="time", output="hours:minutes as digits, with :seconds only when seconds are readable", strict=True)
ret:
5:46
